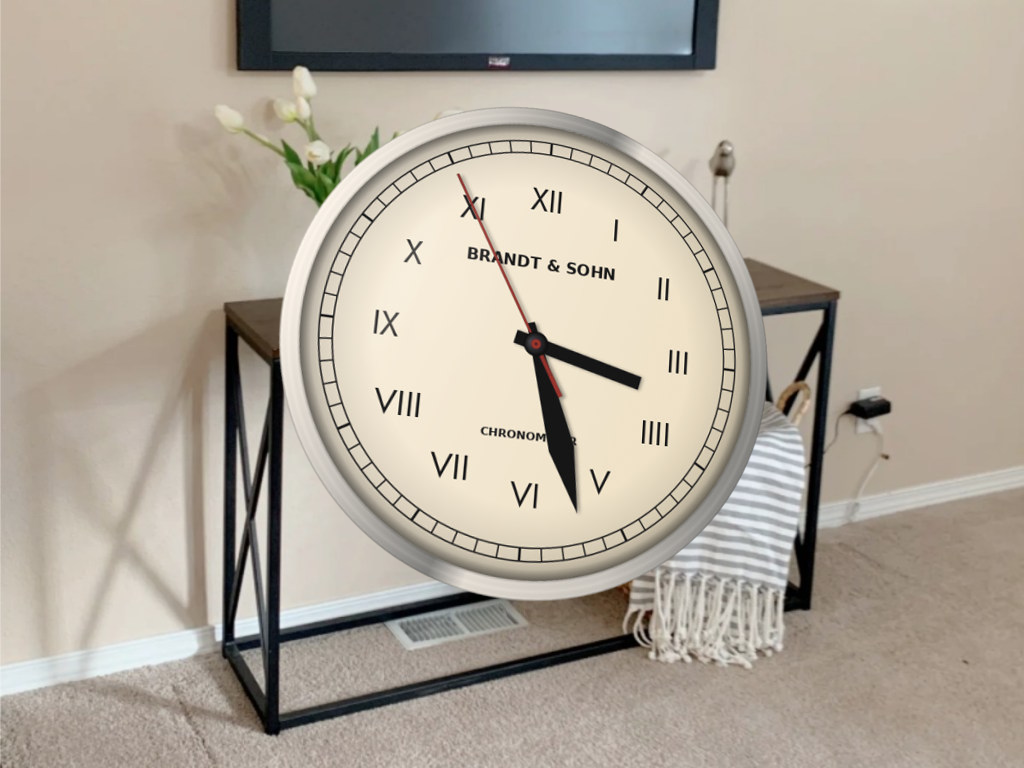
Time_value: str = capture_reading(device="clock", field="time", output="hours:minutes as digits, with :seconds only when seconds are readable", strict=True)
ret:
3:26:55
